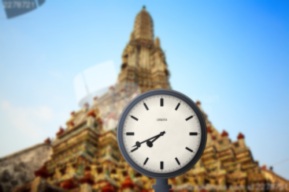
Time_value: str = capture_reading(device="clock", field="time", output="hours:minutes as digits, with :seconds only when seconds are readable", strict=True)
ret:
7:41
